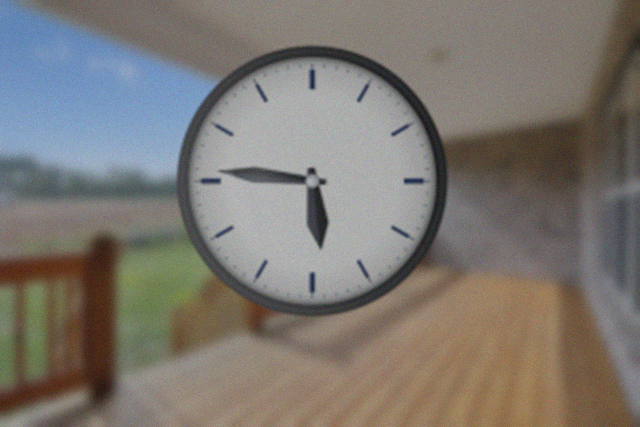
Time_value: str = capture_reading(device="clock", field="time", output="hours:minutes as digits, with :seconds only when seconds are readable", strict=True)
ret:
5:46
